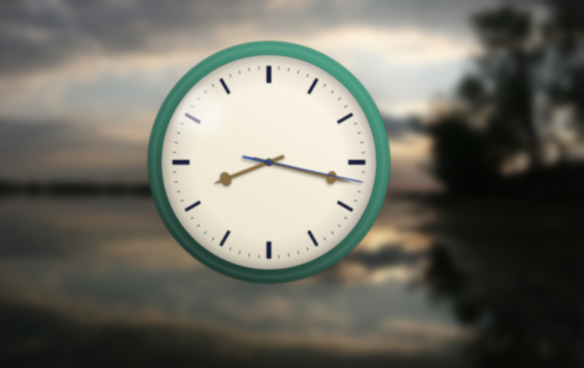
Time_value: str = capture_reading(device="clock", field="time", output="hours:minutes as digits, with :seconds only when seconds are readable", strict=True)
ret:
8:17:17
